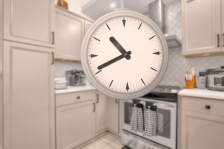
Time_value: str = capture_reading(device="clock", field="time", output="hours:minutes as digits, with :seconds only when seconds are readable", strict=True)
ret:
10:41
